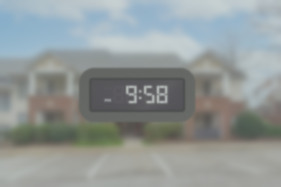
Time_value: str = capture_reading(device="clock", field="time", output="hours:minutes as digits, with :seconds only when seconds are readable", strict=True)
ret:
9:58
